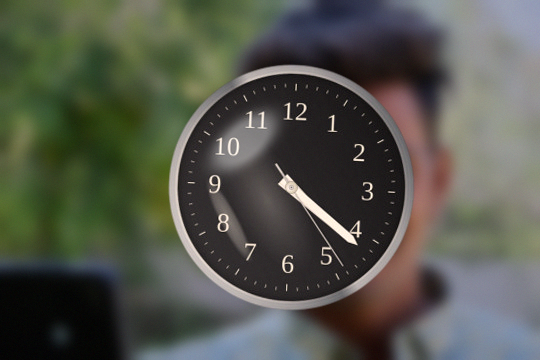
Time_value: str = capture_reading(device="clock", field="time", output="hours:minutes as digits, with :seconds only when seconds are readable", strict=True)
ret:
4:21:24
